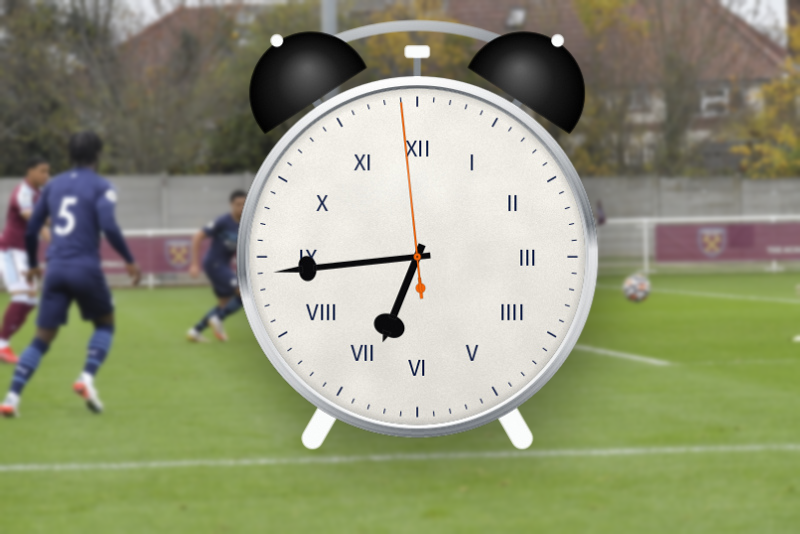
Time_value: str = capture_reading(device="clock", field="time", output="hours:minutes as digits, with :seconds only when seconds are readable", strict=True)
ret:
6:43:59
